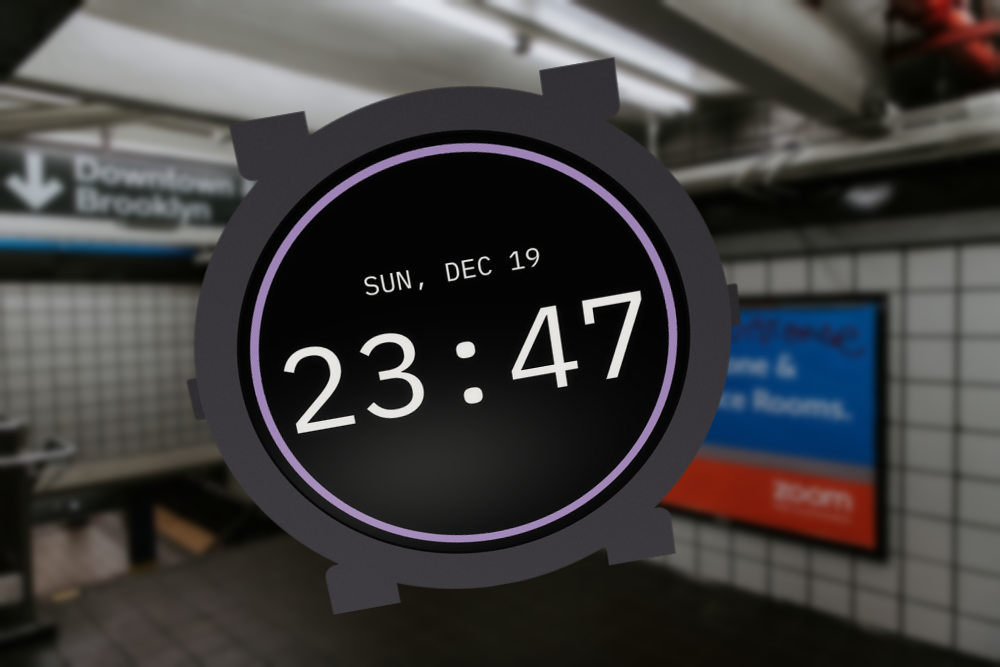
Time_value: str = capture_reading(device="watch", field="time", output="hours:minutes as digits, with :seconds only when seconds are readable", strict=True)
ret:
23:47
